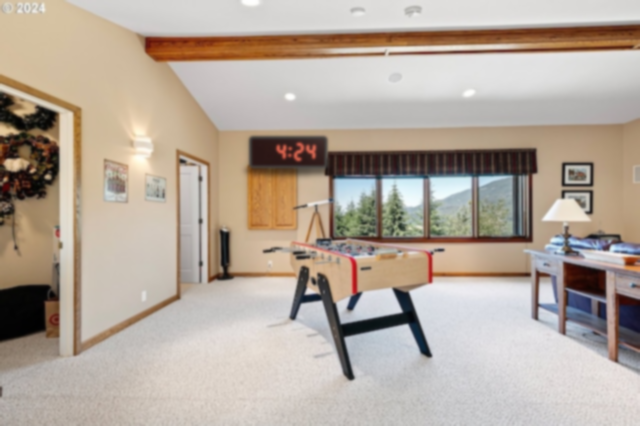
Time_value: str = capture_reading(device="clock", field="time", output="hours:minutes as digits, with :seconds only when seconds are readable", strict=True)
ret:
4:24
